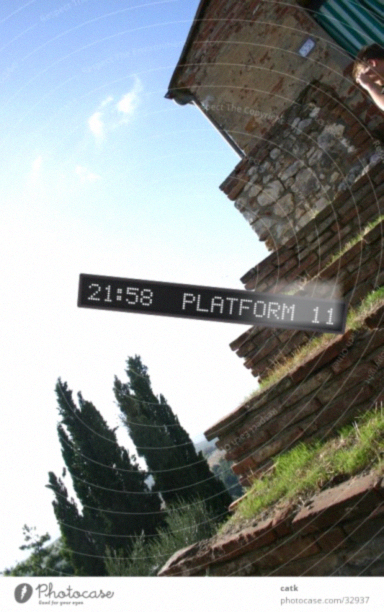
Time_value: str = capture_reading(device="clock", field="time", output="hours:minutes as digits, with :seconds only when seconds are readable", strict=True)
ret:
21:58
